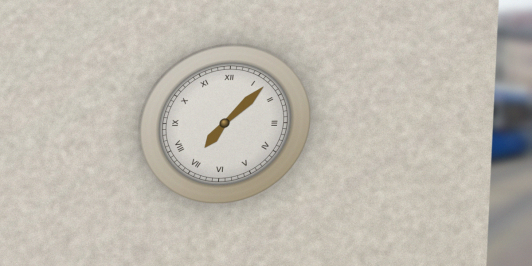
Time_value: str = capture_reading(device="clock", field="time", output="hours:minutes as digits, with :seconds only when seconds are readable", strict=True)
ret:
7:07
